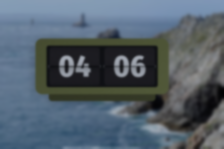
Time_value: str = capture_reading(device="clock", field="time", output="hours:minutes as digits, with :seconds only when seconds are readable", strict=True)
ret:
4:06
